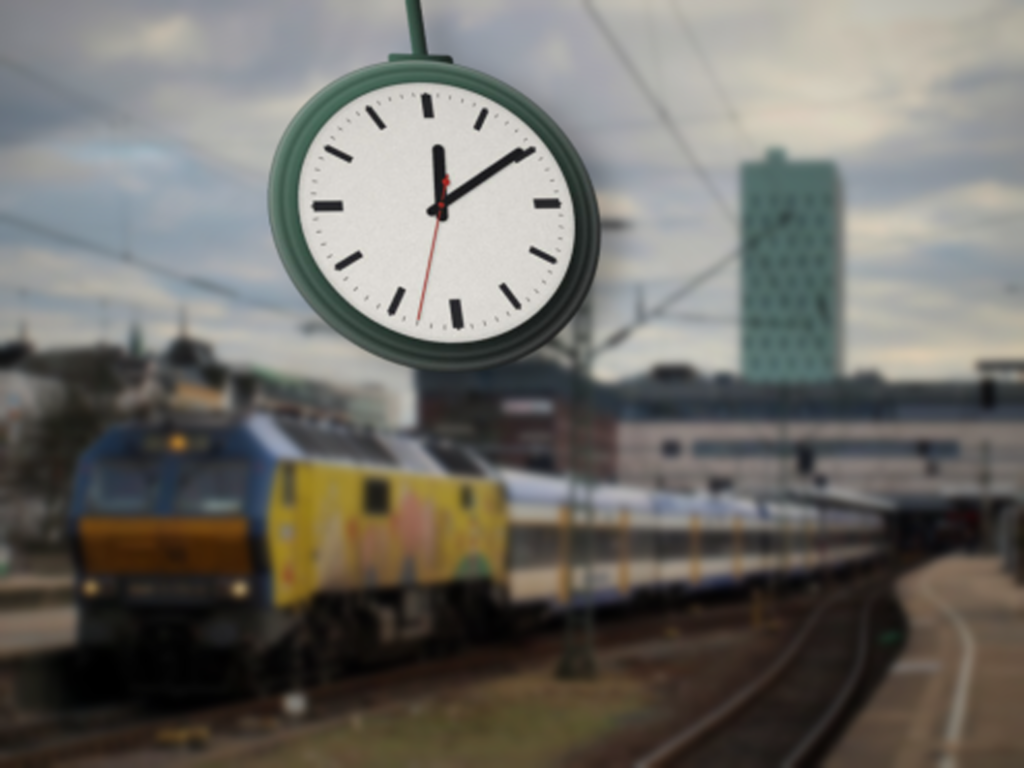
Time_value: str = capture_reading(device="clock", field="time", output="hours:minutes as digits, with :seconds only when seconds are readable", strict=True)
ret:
12:09:33
